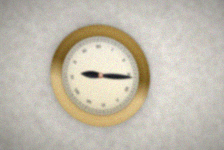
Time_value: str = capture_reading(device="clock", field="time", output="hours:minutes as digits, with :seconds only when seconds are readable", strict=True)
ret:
9:16
